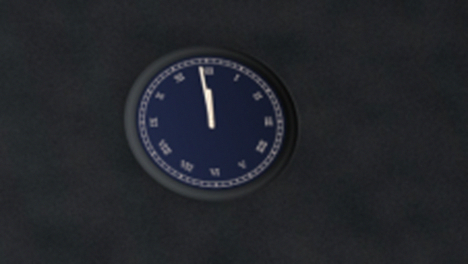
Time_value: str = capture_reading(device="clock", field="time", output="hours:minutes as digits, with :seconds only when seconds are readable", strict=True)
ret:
11:59
